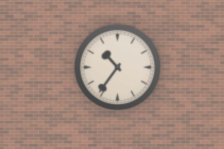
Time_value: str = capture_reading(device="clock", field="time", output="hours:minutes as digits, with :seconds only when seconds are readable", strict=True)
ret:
10:36
